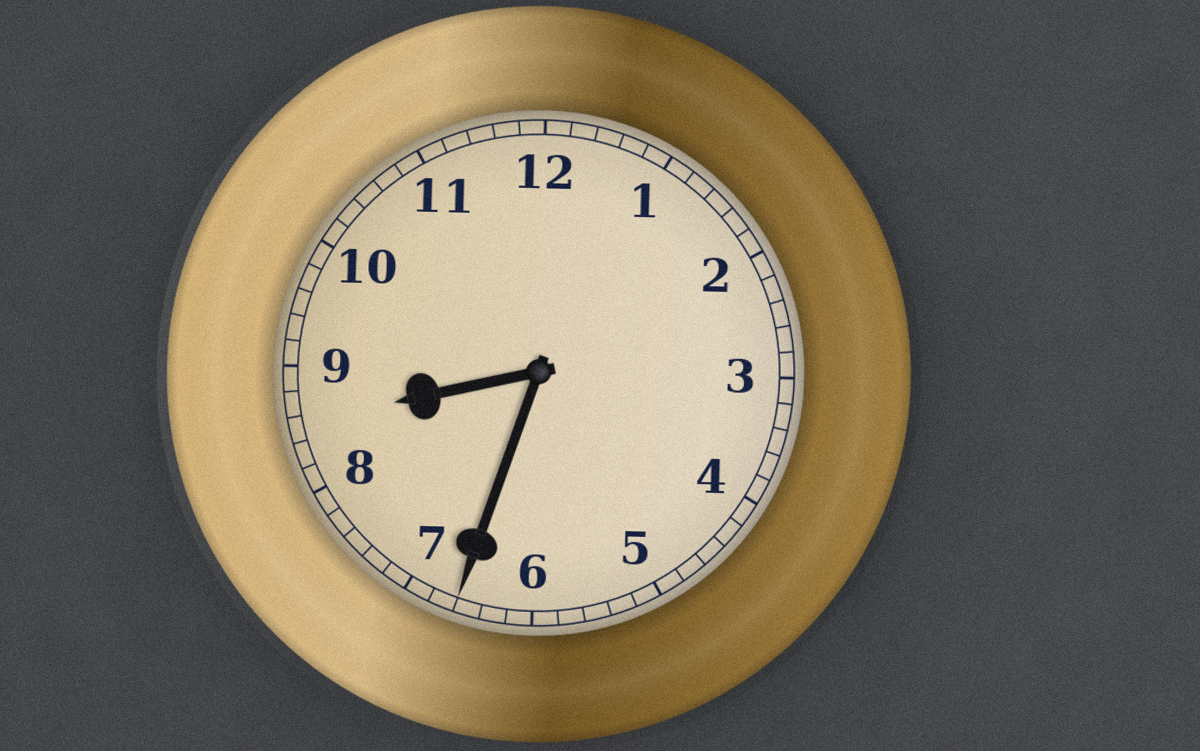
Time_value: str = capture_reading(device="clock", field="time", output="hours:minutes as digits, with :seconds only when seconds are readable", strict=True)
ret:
8:33
